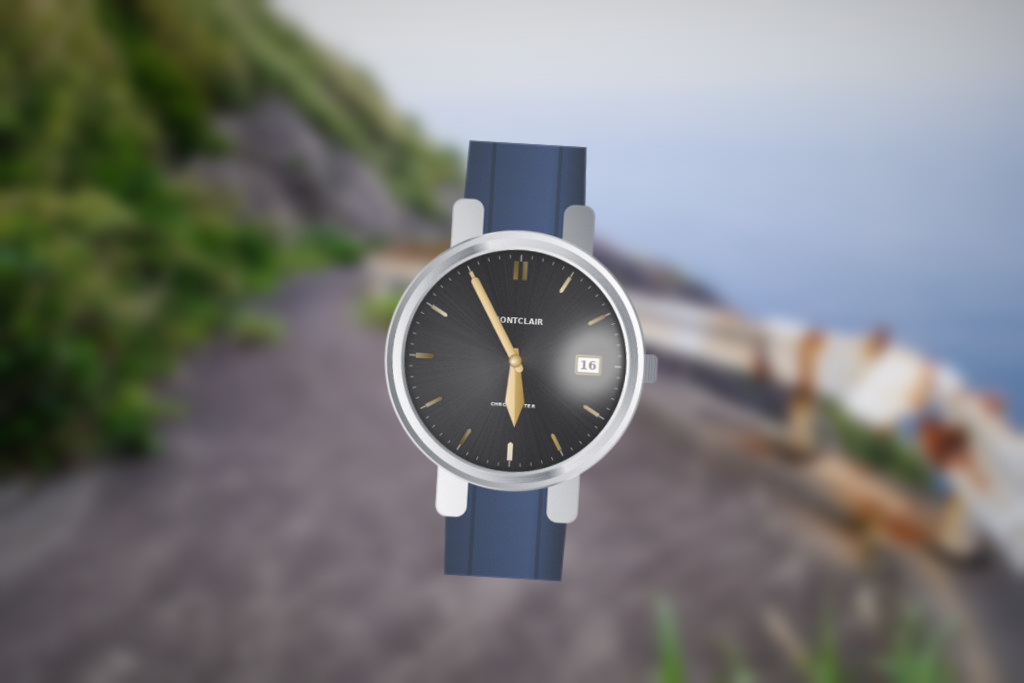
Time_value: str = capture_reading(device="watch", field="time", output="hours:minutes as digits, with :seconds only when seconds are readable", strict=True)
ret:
5:55
